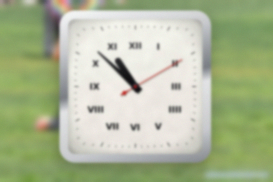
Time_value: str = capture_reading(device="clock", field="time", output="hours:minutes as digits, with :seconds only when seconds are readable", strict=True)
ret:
10:52:10
